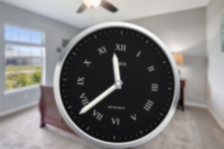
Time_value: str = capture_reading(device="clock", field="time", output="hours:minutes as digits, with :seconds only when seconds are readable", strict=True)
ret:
11:38
